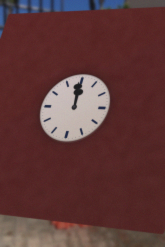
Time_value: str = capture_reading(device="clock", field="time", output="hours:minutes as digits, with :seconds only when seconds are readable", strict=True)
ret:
11:59
